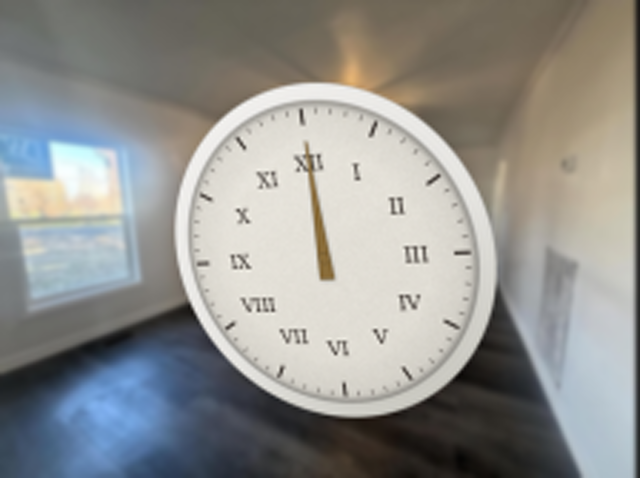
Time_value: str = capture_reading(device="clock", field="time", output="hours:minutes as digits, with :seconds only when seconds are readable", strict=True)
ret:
12:00
